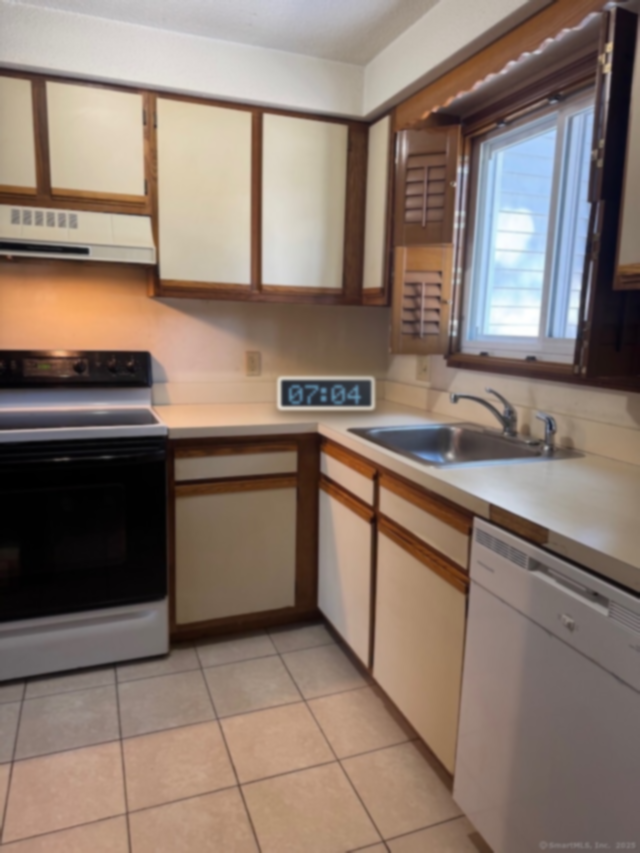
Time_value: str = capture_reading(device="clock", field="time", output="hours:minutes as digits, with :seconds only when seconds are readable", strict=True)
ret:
7:04
